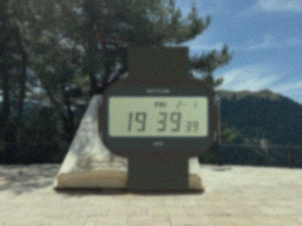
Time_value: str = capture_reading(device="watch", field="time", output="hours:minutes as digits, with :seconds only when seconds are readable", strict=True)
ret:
19:39
